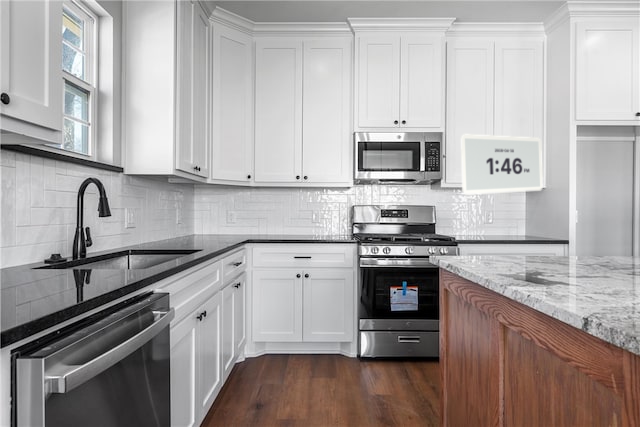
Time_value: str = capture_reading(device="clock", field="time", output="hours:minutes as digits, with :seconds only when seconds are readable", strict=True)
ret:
1:46
